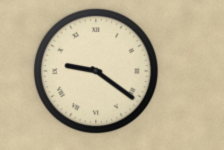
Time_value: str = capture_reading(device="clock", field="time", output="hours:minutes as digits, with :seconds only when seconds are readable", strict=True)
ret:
9:21
